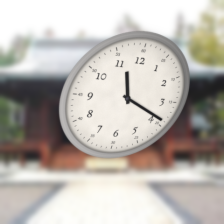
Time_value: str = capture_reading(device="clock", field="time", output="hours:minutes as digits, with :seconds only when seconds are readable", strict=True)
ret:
11:19
